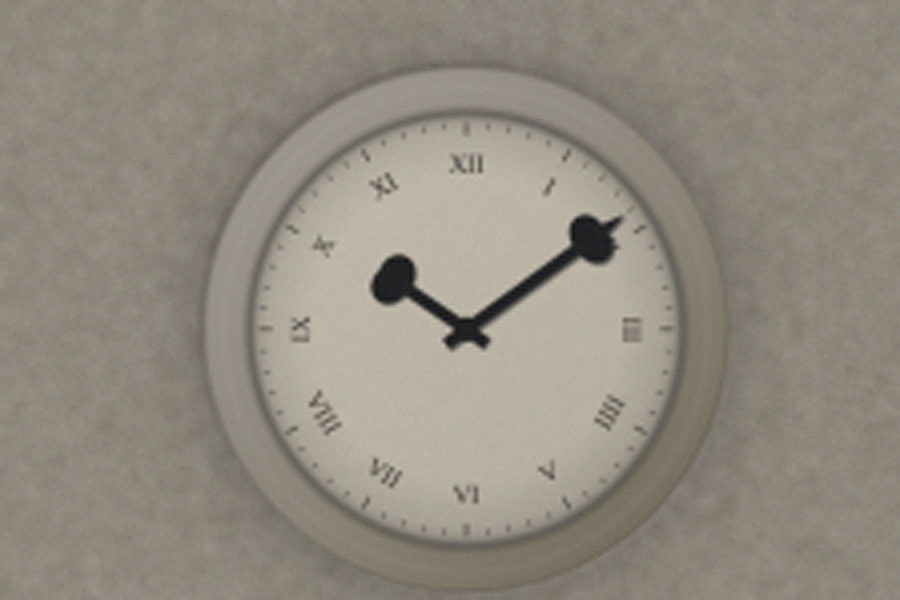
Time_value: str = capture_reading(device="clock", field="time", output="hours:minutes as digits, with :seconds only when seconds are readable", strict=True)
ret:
10:09
